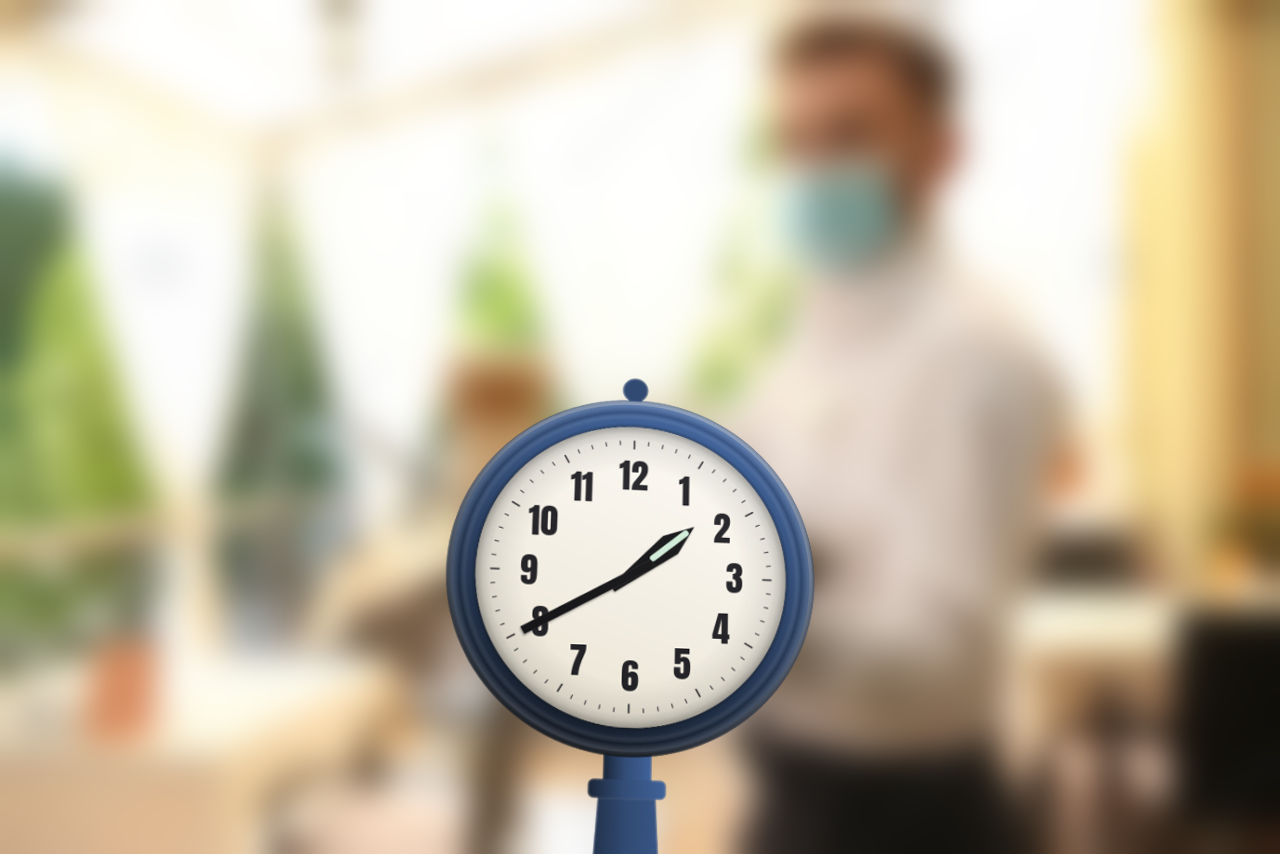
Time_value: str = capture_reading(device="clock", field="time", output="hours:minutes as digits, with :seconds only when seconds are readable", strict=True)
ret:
1:40
